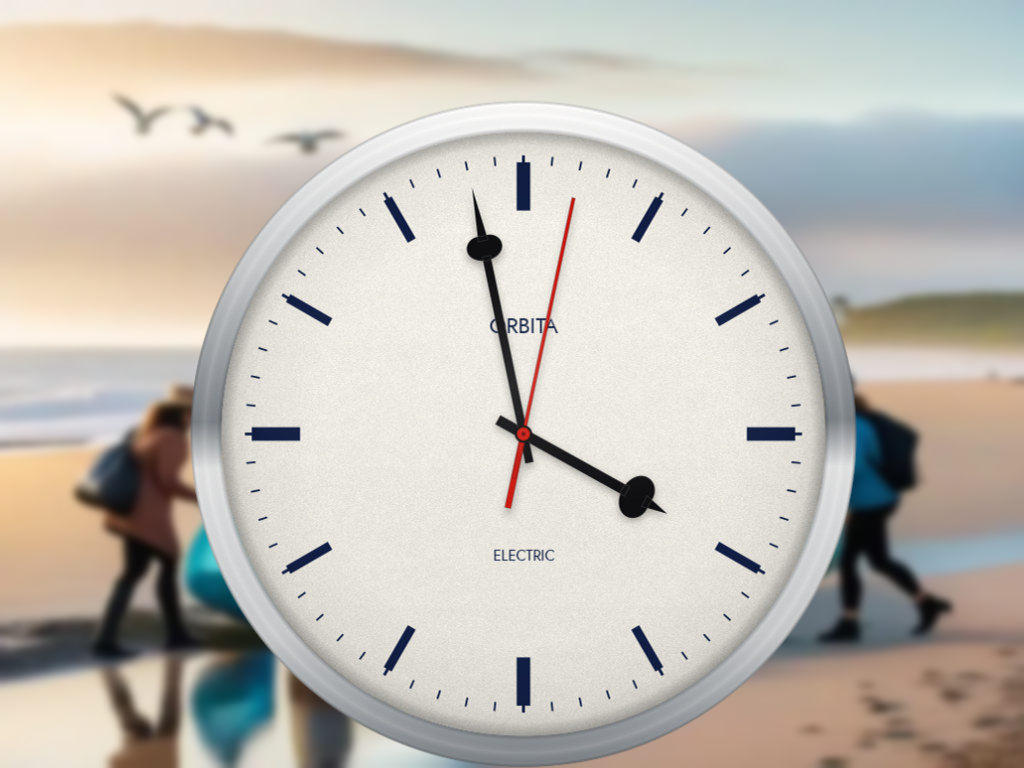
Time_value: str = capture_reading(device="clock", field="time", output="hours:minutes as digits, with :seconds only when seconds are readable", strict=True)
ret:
3:58:02
